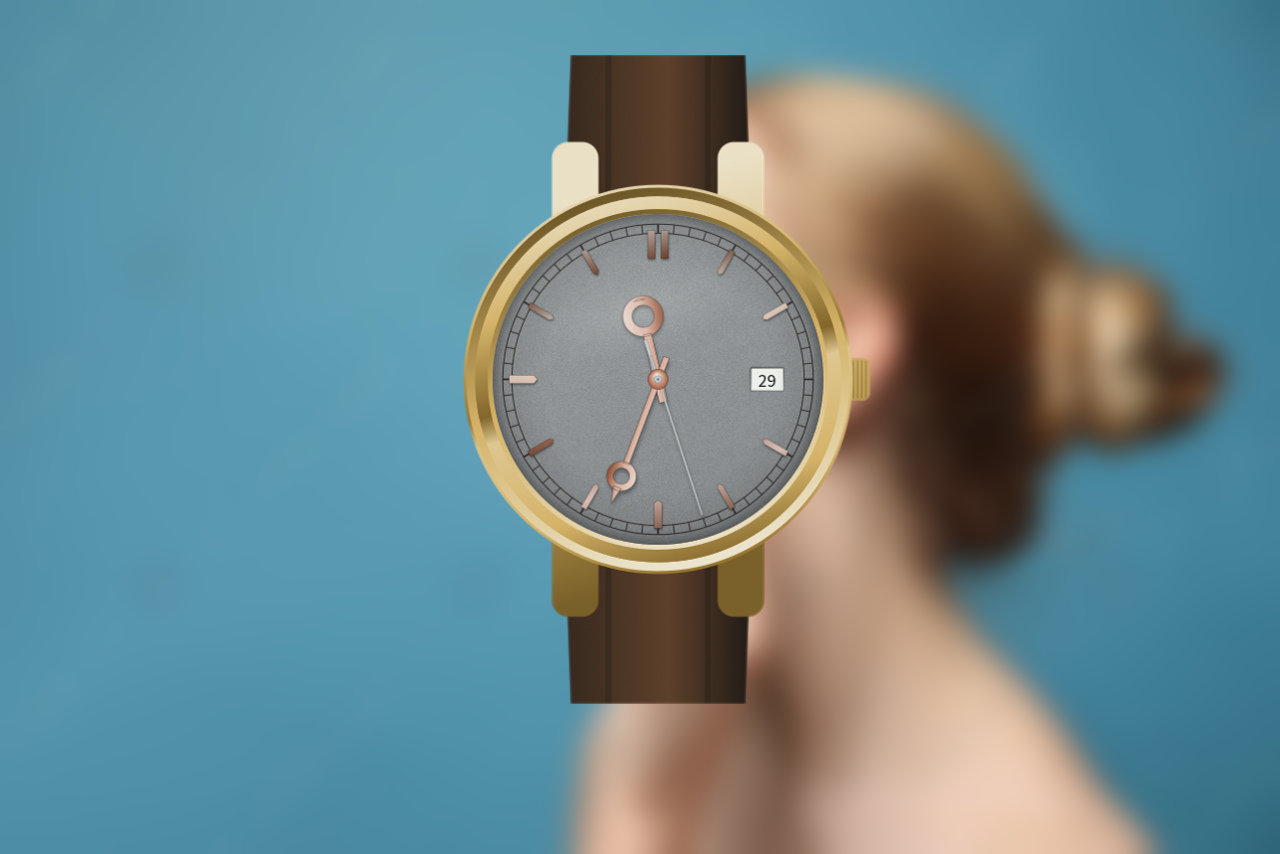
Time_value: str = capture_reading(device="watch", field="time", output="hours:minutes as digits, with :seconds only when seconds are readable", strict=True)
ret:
11:33:27
